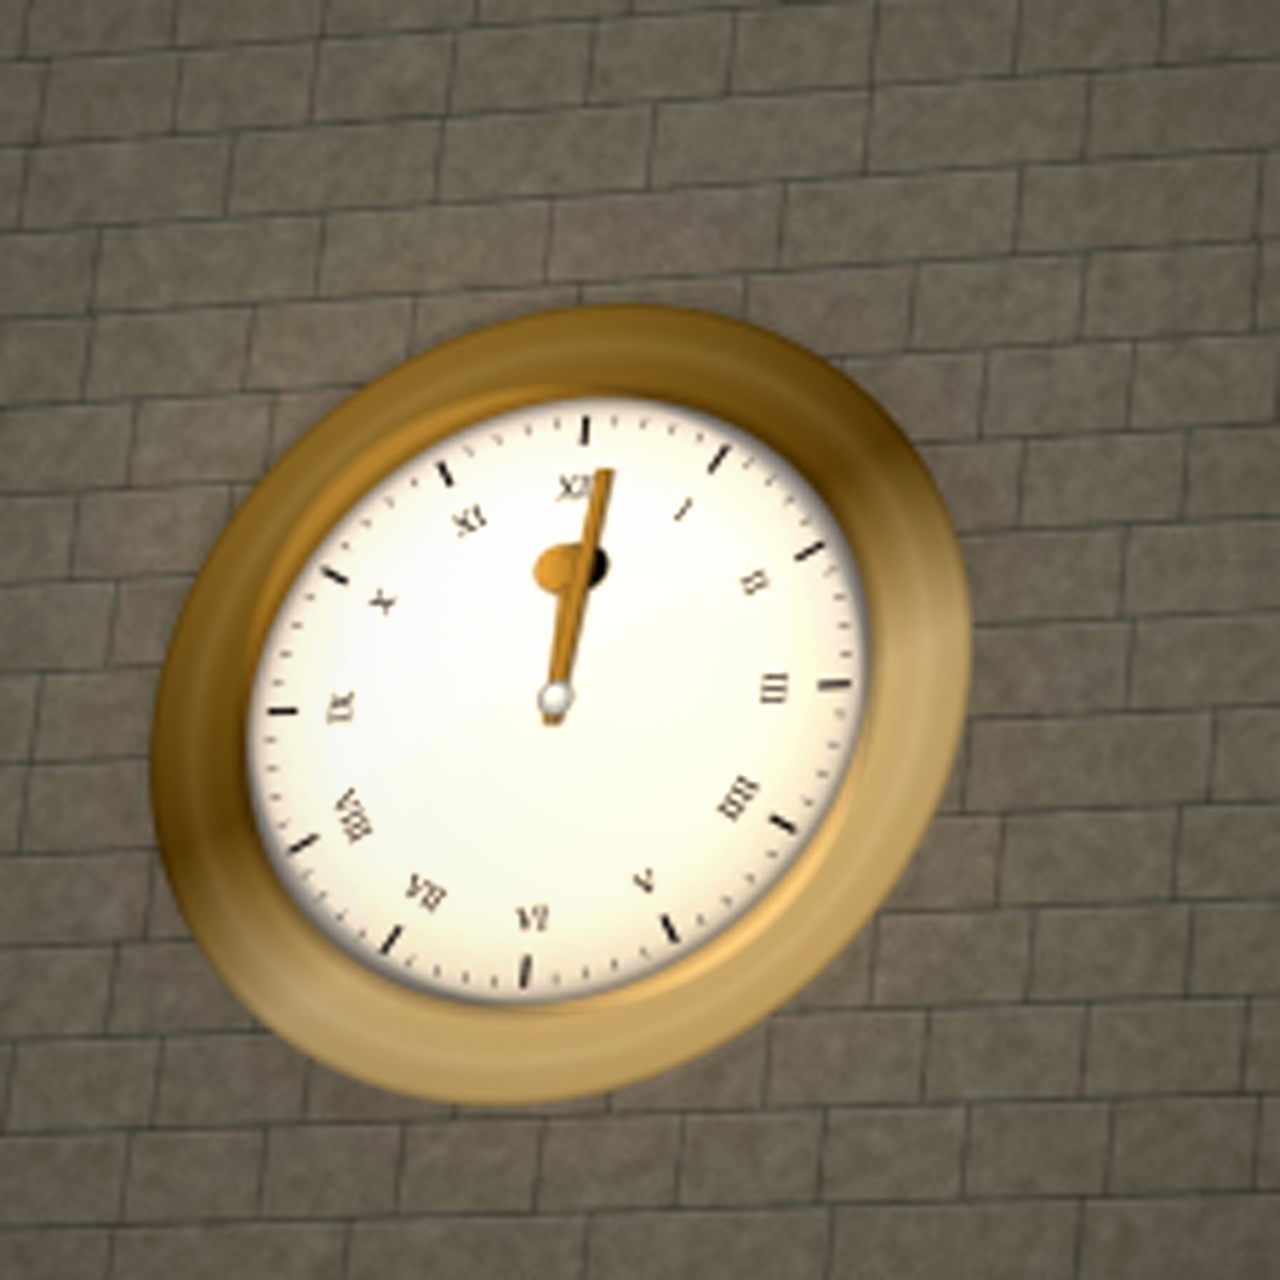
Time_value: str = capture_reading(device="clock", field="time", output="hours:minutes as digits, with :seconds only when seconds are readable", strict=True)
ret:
12:01
